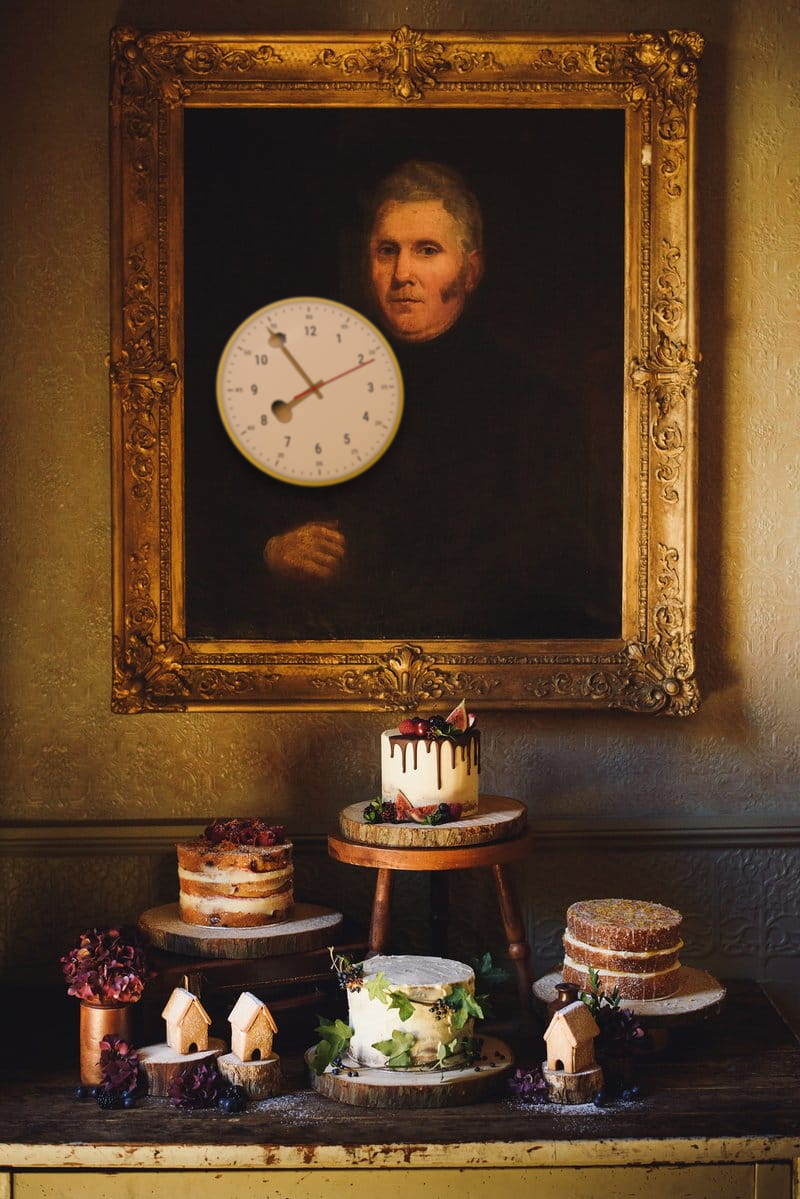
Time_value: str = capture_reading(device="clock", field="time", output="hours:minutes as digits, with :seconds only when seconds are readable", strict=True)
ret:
7:54:11
